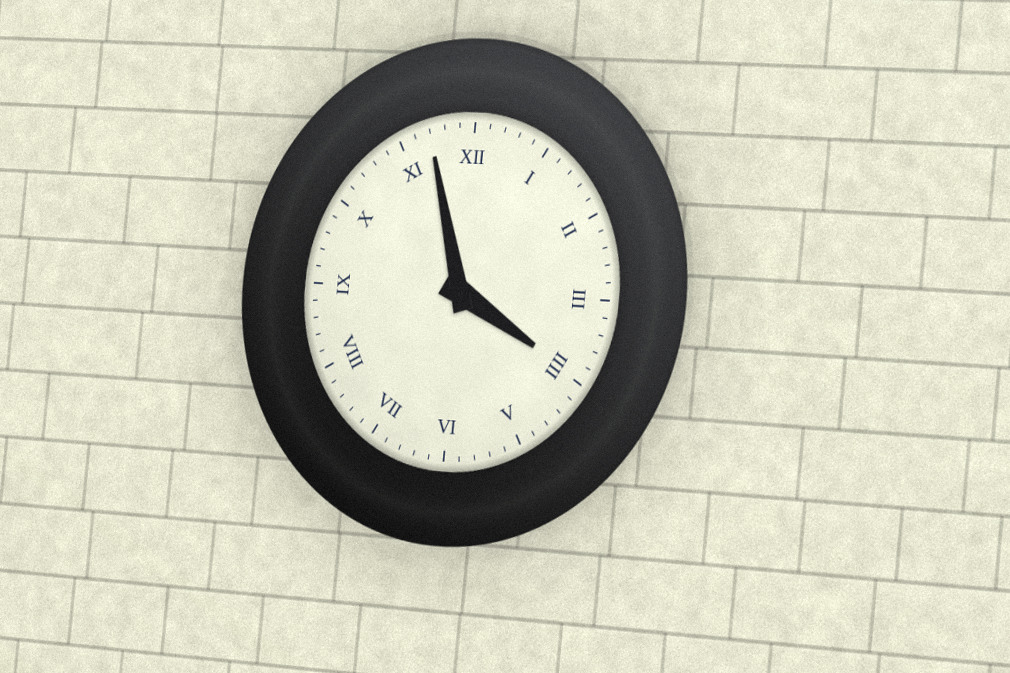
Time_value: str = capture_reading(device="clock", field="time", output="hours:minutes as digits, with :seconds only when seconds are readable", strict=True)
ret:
3:57
